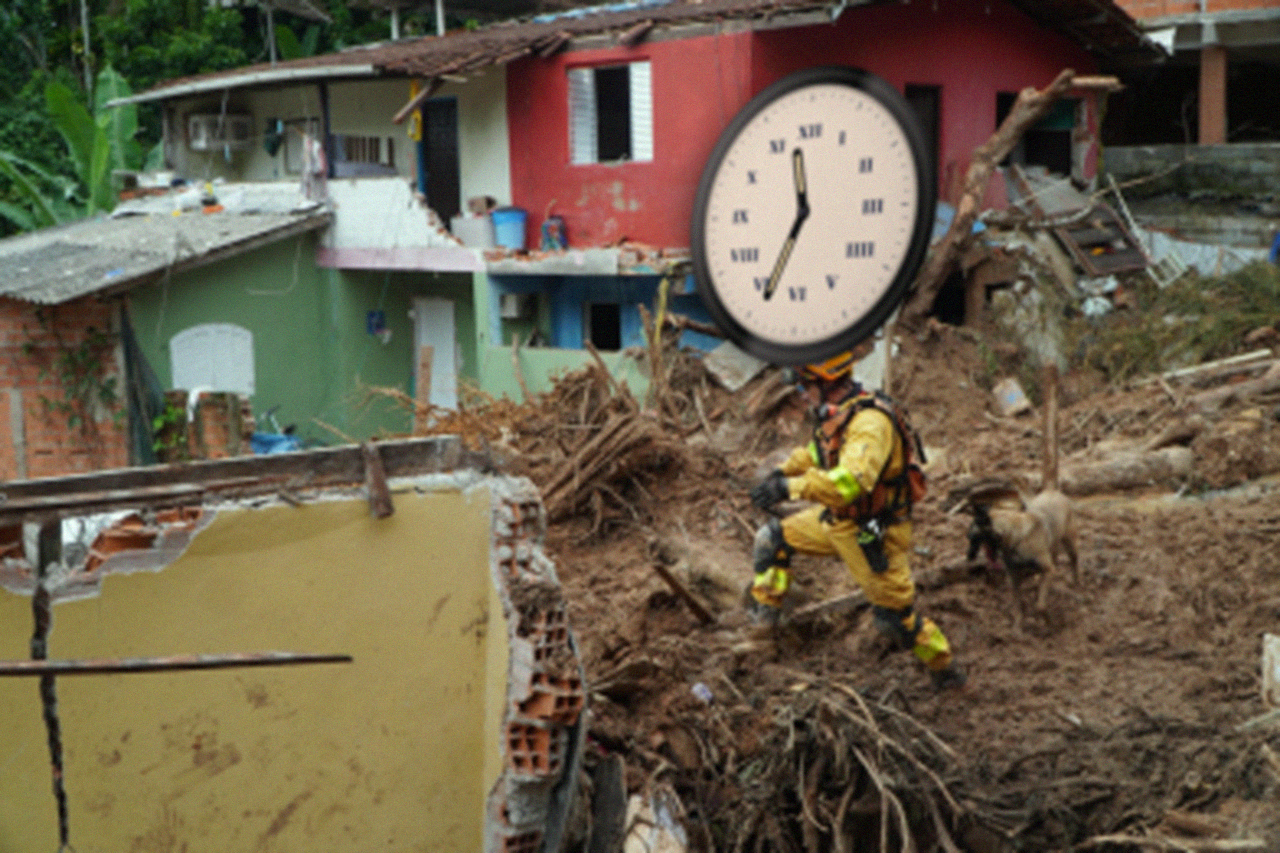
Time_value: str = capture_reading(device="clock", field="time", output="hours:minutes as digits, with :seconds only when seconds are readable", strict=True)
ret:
11:34
